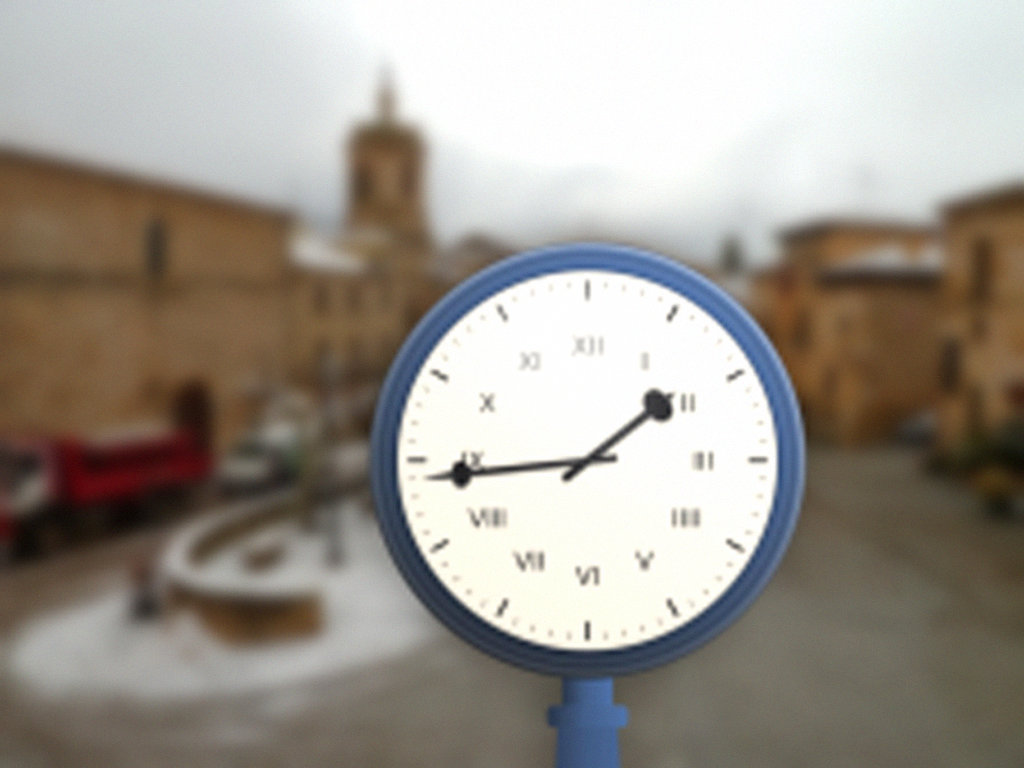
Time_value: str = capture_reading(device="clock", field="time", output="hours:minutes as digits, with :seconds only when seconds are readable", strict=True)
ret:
1:44
